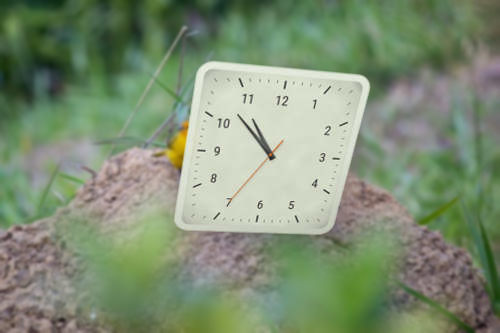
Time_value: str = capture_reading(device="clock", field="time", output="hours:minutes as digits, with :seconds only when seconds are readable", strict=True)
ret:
10:52:35
